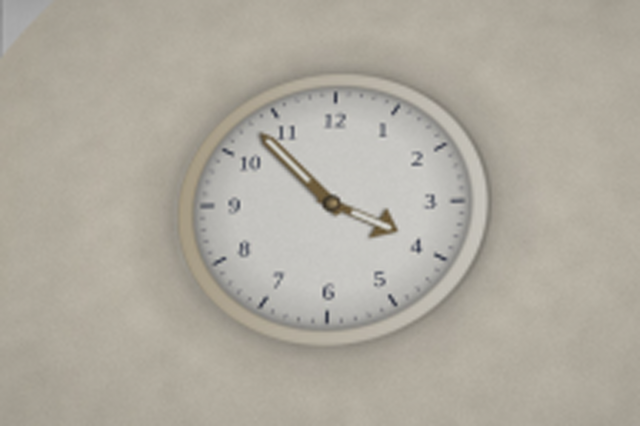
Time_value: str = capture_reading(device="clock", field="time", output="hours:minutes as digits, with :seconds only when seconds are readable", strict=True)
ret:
3:53
